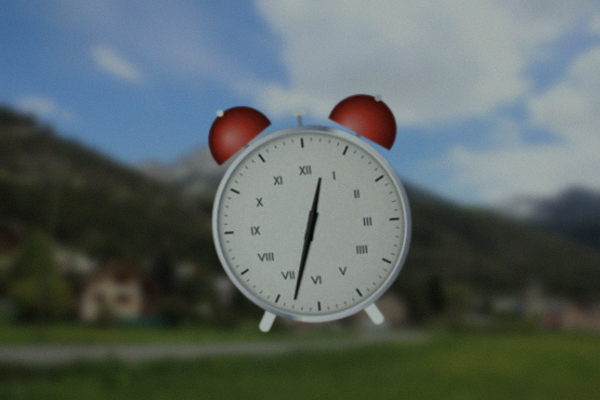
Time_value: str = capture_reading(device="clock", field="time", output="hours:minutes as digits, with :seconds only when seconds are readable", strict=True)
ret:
12:33
